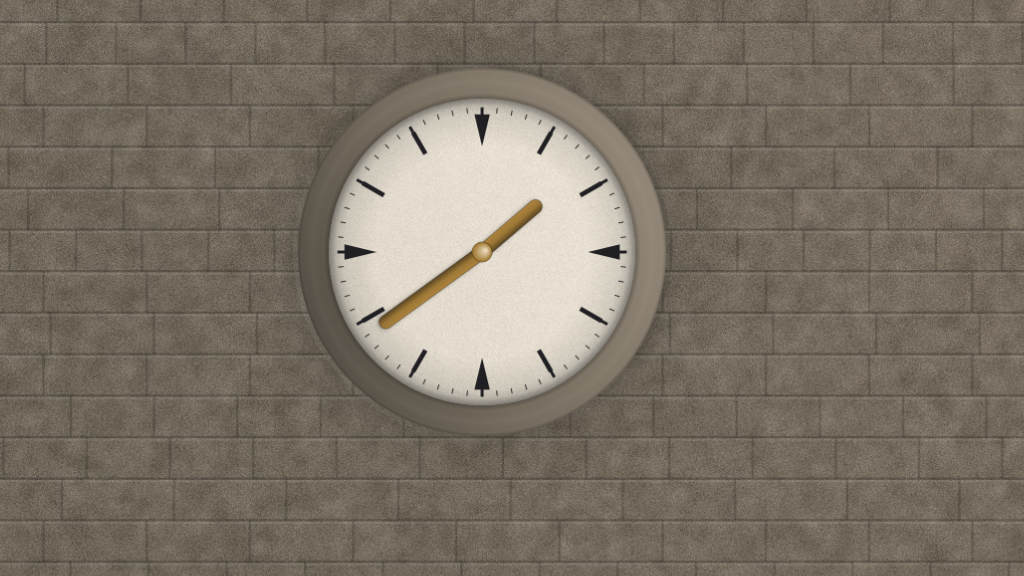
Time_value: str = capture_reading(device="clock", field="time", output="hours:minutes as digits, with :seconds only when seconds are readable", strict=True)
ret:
1:39
